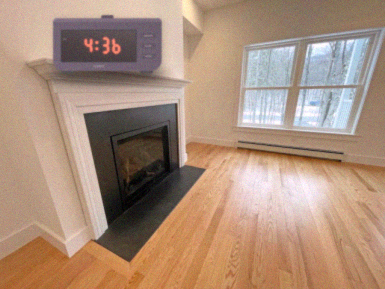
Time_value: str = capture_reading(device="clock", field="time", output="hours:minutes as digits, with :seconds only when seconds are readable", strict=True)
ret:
4:36
